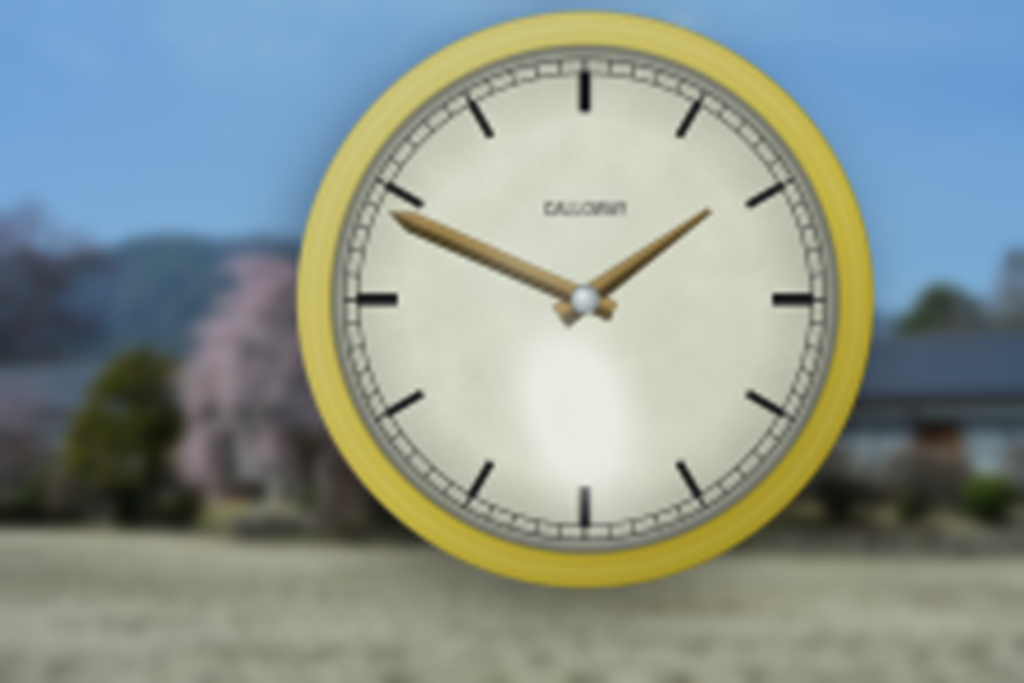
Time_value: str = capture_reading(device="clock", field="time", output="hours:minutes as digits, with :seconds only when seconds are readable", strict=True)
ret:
1:49
